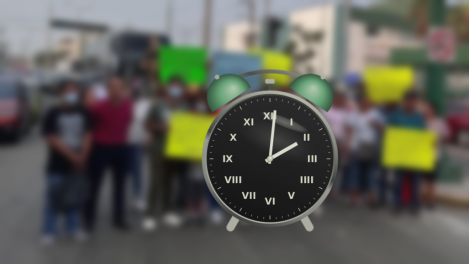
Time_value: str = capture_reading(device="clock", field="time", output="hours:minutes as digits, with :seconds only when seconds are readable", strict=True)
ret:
2:01
